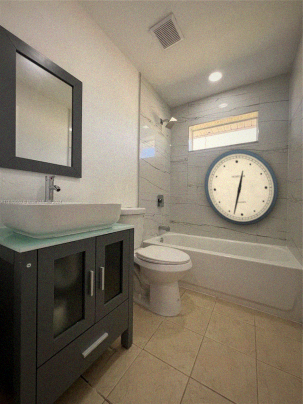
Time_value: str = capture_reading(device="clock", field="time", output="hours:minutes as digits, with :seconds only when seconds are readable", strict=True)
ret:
12:33
